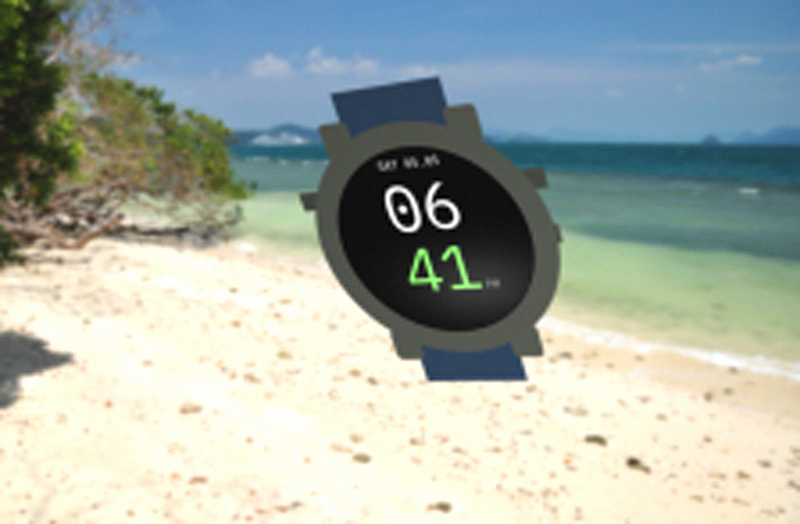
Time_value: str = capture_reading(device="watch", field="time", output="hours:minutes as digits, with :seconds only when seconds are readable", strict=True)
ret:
6:41
